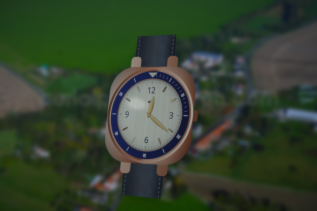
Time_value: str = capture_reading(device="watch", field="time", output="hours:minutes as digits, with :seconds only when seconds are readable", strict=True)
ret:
12:21
